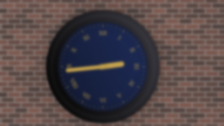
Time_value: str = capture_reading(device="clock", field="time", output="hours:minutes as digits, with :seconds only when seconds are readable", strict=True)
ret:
2:44
